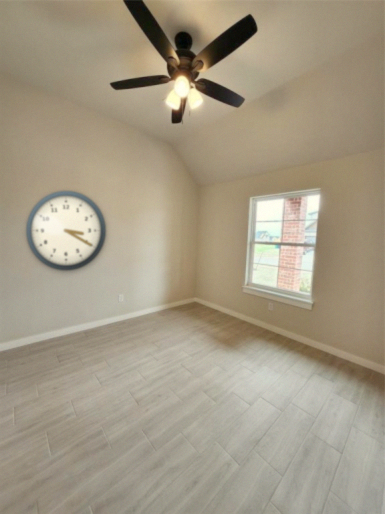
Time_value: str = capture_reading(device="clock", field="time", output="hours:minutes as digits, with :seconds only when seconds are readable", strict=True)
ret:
3:20
